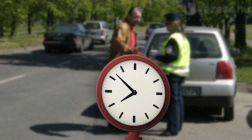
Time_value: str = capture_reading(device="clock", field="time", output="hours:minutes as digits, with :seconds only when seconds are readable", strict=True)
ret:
7:52
